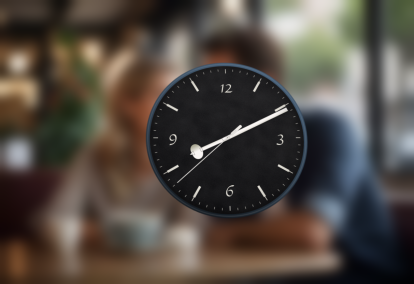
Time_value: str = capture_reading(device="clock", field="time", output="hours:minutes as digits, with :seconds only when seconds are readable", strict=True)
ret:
8:10:38
